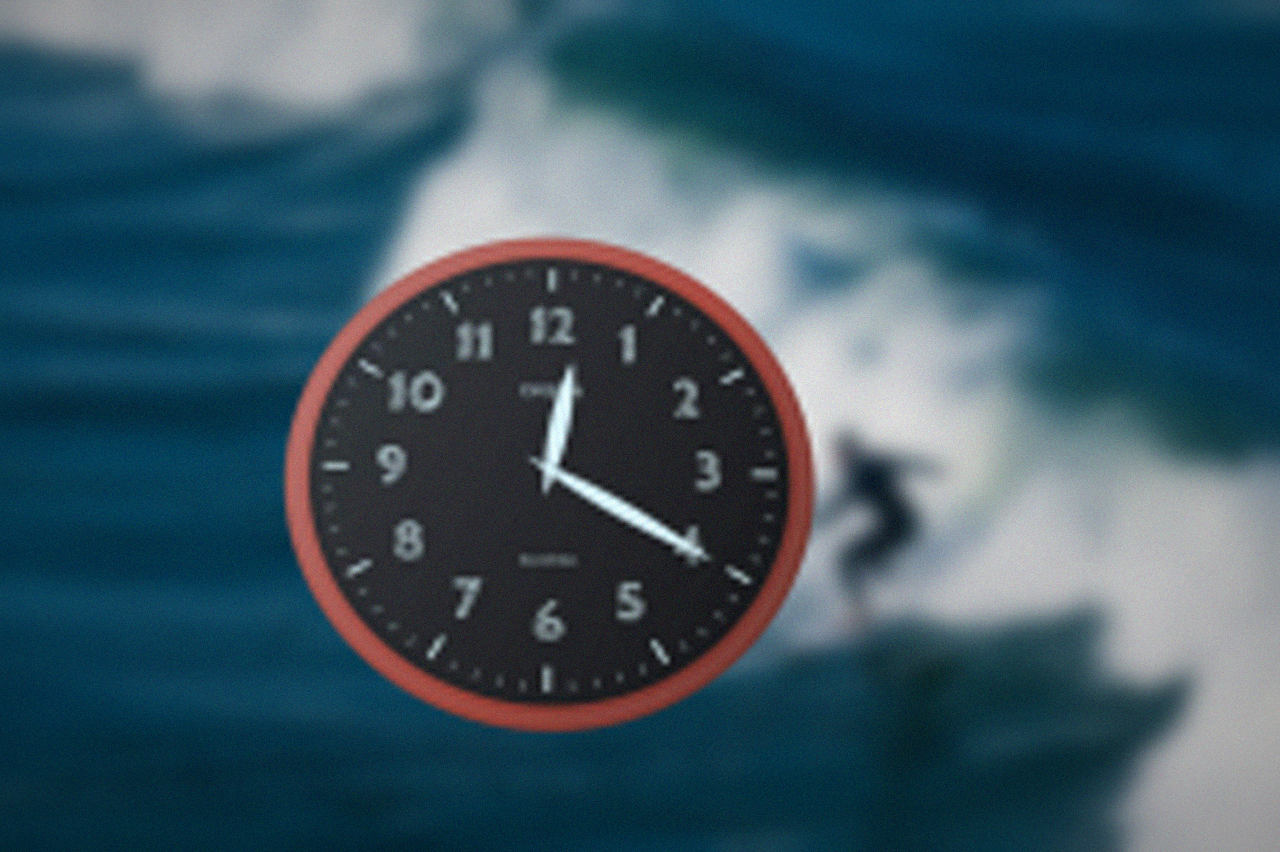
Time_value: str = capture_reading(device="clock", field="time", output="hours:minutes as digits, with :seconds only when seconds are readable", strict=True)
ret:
12:20
